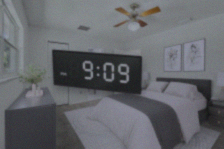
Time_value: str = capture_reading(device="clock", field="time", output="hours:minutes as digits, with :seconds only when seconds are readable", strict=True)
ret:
9:09
